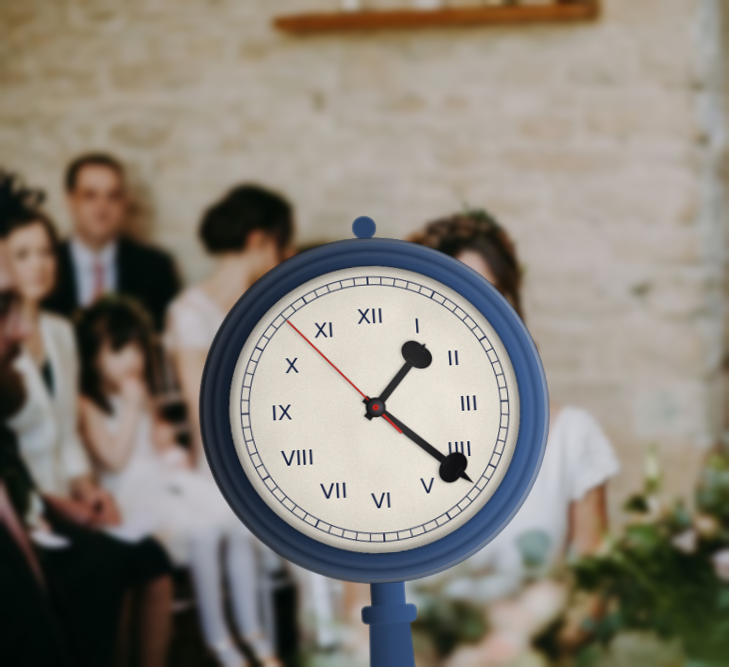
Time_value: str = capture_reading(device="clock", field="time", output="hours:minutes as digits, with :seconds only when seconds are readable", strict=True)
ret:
1:21:53
